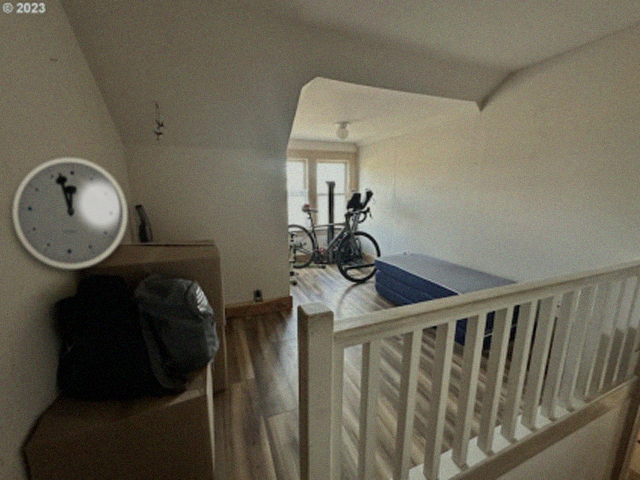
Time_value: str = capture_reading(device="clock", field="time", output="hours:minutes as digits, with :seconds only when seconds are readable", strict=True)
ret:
11:57
